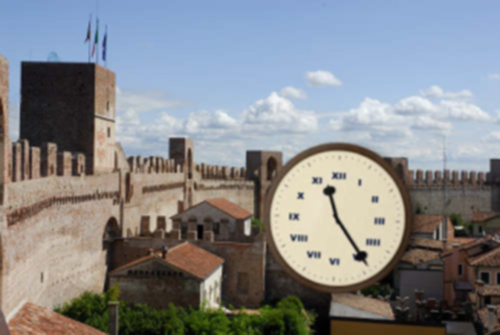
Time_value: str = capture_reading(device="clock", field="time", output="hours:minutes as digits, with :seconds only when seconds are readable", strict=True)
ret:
11:24
